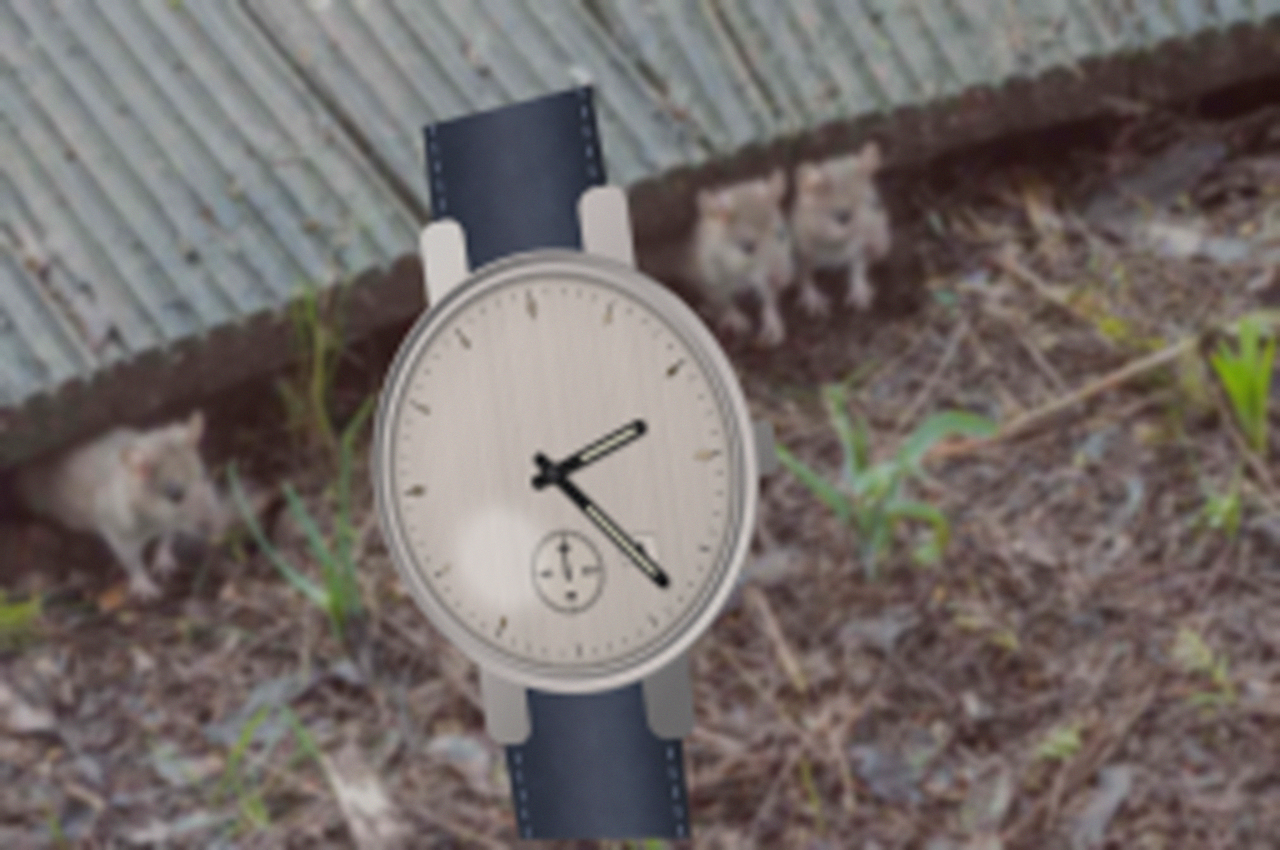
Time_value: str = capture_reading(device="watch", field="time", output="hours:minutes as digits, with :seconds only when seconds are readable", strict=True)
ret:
2:23
